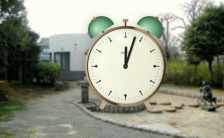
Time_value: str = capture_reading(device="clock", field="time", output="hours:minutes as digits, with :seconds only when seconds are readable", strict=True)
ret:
12:03
